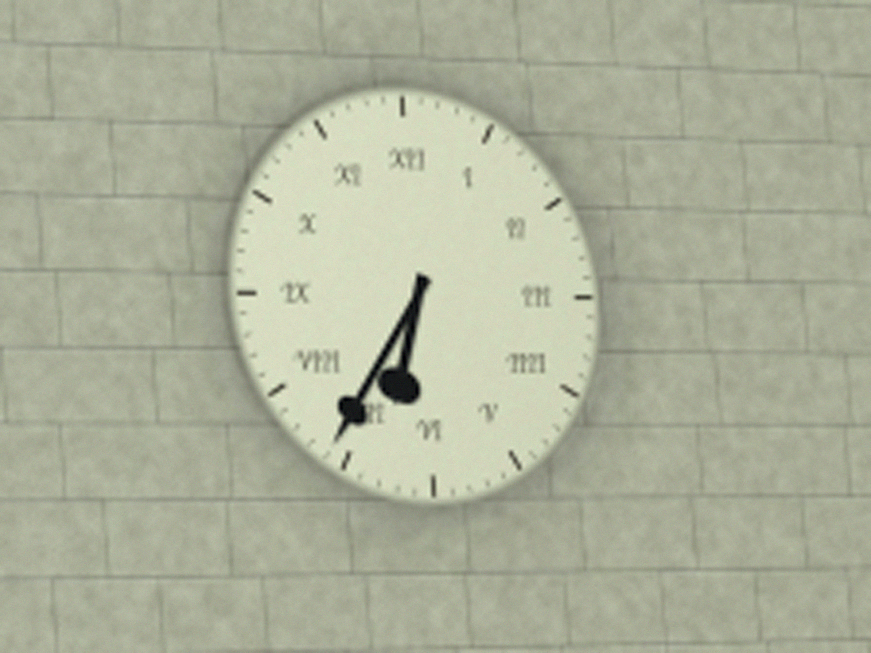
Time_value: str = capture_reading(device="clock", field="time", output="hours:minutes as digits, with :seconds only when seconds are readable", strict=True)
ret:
6:36
